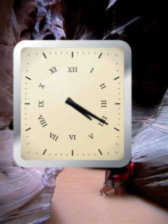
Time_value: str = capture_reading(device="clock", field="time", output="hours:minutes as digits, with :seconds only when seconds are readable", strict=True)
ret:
4:20
